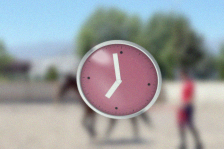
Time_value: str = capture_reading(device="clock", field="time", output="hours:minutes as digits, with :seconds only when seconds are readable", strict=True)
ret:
6:58
